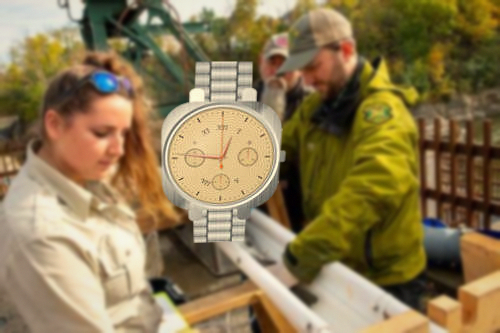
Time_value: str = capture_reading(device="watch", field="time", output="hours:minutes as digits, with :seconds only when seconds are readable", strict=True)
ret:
12:46
